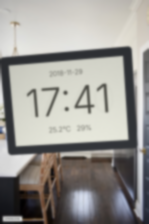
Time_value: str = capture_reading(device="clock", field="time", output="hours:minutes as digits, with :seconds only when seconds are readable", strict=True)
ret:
17:41
